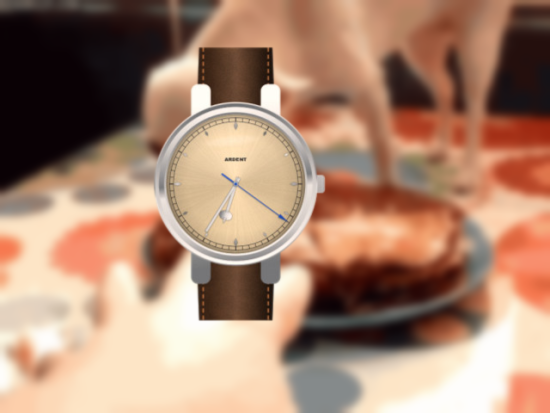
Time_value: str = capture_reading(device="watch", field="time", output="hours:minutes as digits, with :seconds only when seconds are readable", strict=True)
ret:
6:35:21
